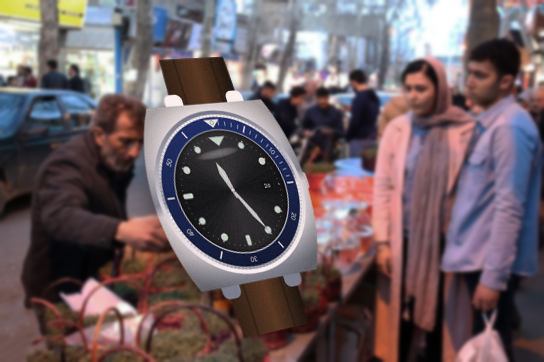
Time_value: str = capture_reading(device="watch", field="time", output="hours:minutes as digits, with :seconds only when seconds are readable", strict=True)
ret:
11:25
